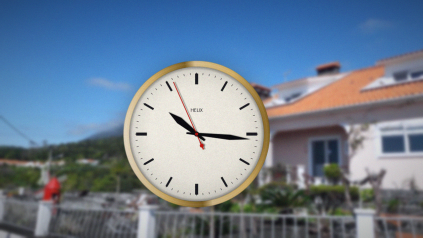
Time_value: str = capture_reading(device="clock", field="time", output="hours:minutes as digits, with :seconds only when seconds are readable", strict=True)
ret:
10:15:56
